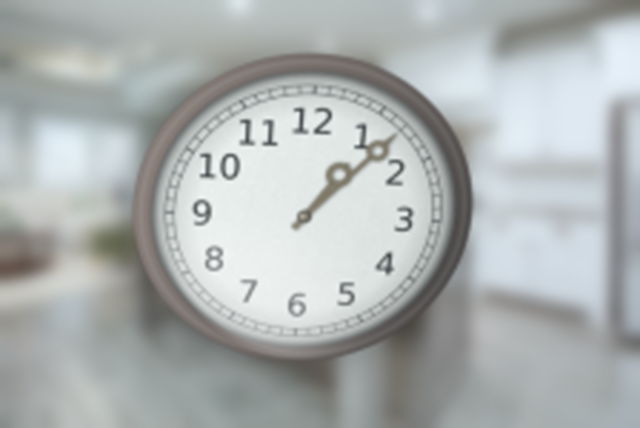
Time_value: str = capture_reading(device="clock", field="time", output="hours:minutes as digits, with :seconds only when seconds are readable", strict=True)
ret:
1:07
